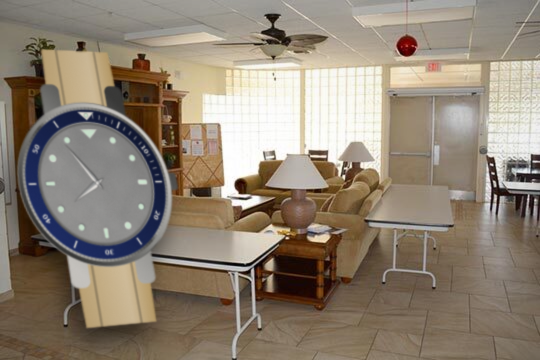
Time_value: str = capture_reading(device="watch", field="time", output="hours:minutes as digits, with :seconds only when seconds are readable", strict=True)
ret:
7:54
